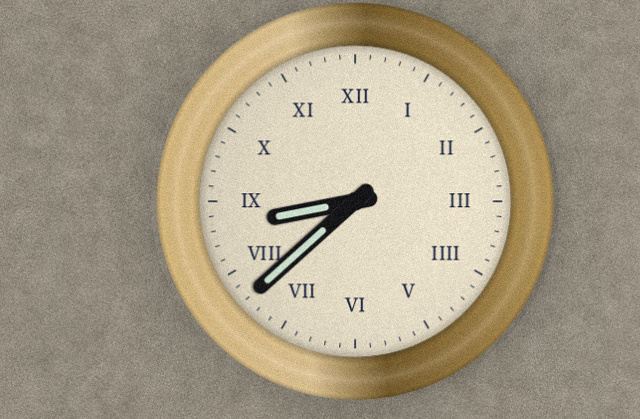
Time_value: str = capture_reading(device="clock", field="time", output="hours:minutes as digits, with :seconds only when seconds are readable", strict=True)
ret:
8:38
